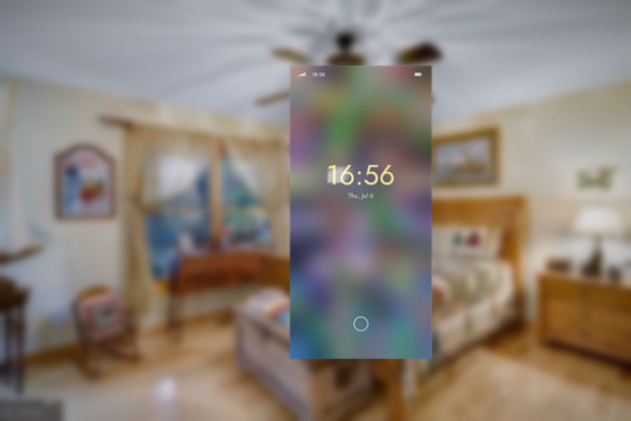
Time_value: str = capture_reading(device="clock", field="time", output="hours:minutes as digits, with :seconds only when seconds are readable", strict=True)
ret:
16:56
